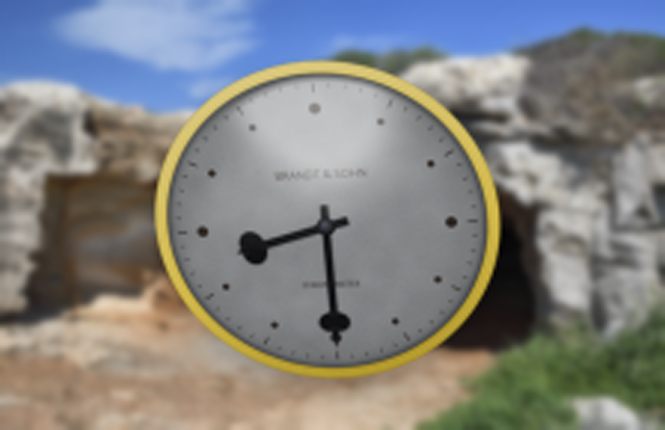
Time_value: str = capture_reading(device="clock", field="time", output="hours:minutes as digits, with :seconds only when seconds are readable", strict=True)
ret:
8:30
